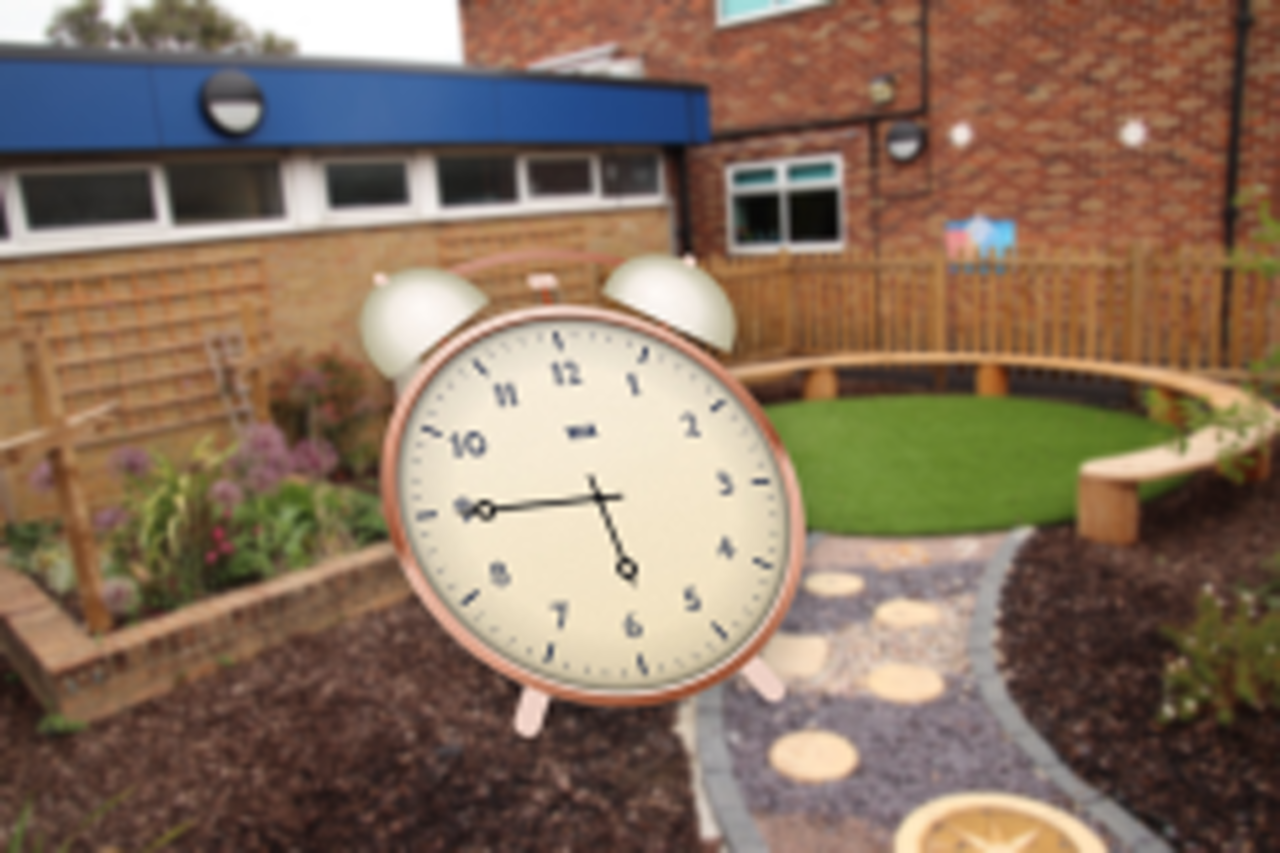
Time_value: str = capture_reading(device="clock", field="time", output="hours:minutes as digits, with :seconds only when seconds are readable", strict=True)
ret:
5:45
